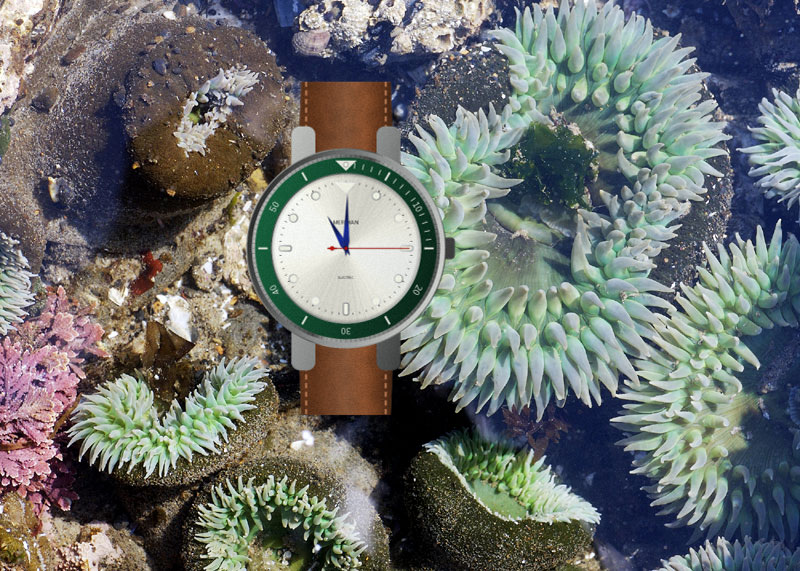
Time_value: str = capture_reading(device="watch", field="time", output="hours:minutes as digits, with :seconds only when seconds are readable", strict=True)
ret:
11:00:15
